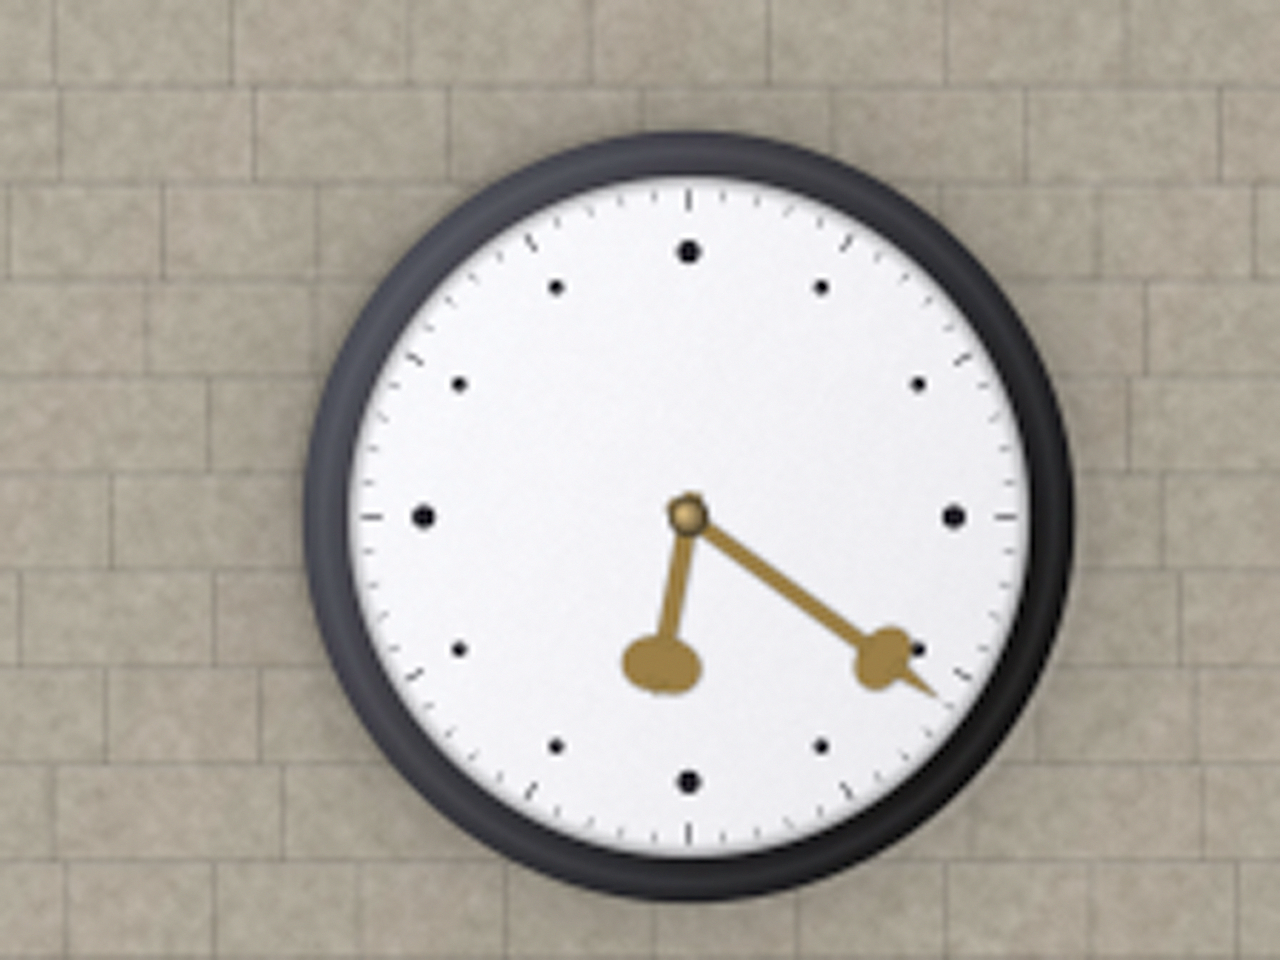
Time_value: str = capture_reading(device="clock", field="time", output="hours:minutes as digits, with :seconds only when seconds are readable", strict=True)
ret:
6:21
